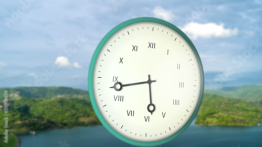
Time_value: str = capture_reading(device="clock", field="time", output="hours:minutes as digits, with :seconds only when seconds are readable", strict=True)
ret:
5:43
